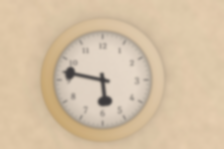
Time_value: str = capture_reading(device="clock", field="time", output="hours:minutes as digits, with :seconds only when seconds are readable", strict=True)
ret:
5:47
